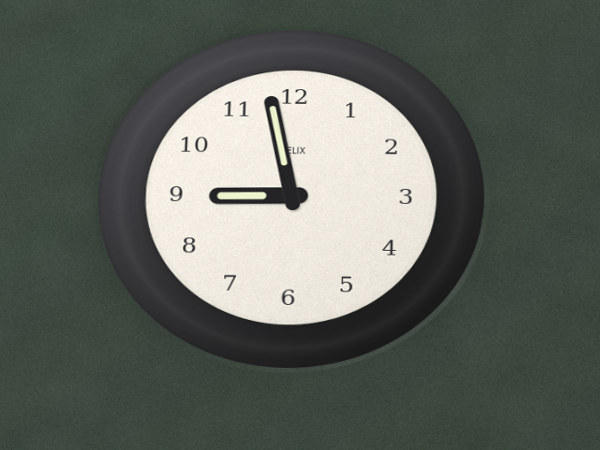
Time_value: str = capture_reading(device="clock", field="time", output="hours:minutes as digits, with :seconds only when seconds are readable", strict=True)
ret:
8:58
